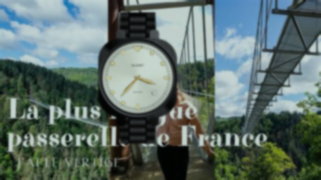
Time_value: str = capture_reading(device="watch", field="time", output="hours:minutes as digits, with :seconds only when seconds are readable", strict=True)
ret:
3:37
